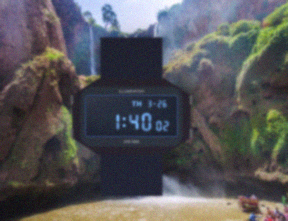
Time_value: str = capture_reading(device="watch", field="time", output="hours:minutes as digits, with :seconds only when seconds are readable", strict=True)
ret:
1:40
